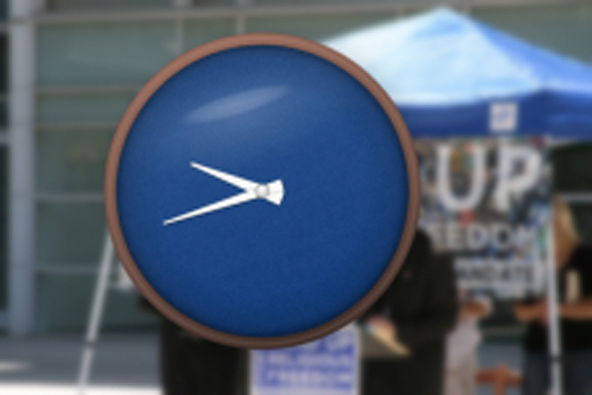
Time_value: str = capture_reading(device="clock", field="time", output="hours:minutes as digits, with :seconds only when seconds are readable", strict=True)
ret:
9:42
